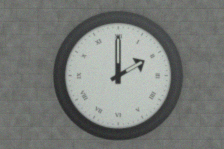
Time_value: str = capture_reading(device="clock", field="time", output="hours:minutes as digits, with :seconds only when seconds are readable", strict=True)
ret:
2:00
